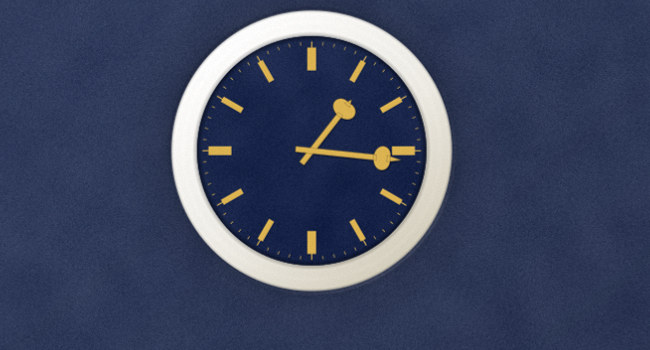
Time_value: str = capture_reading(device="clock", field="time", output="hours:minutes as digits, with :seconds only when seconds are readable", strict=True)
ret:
1:16
